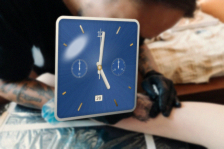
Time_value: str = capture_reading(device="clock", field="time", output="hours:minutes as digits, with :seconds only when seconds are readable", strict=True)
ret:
5:01
